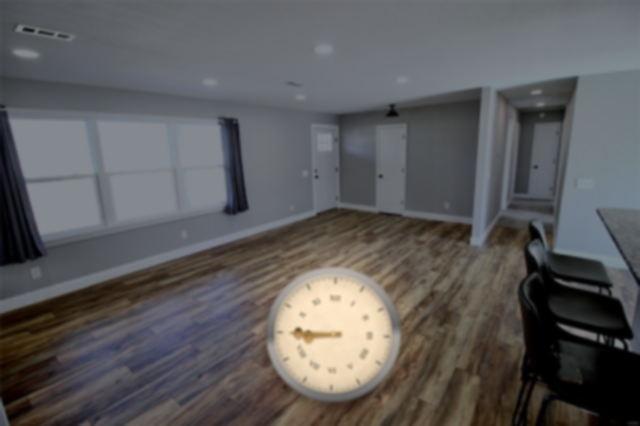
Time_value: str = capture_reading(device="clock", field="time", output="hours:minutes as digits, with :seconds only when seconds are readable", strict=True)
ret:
8:45
